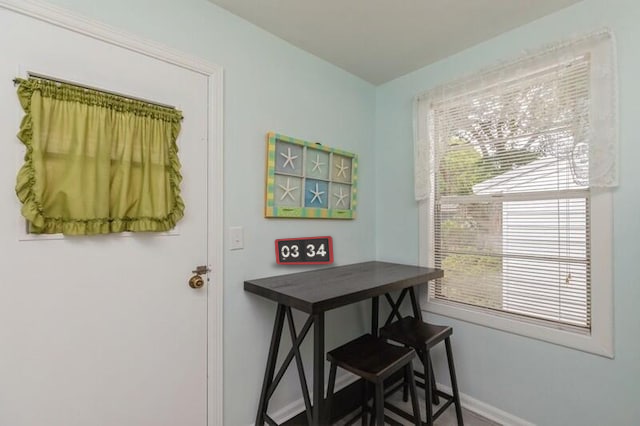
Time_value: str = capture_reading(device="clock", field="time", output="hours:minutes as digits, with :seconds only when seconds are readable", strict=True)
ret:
3:34
